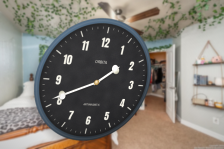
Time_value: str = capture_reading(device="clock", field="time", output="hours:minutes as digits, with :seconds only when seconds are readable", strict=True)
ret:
1:41
